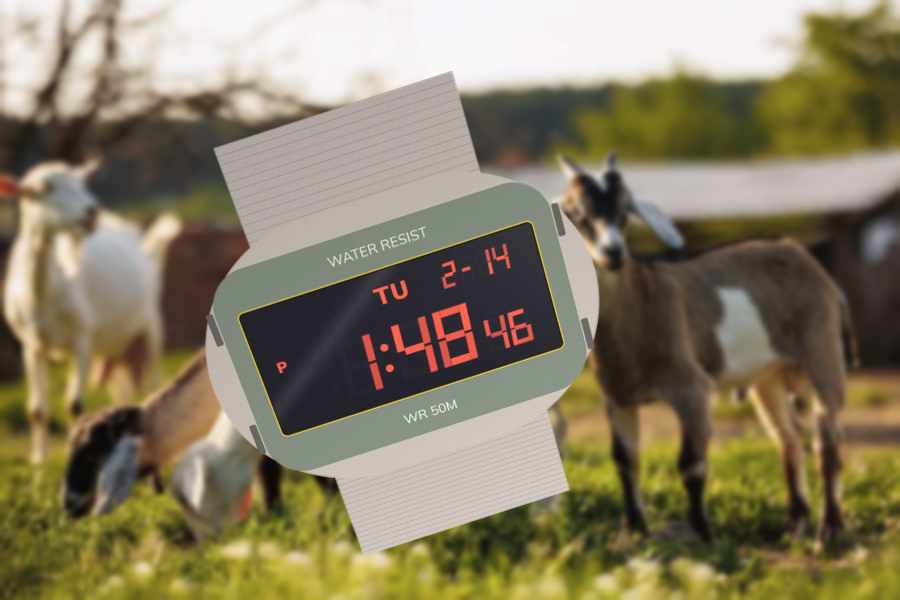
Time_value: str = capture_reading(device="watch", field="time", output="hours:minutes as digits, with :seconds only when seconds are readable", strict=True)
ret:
1:48:46
